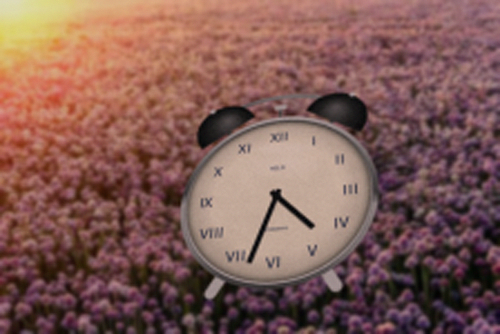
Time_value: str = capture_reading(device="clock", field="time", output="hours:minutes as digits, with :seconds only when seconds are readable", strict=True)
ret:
4:33
